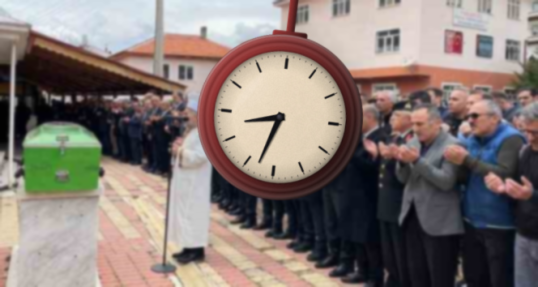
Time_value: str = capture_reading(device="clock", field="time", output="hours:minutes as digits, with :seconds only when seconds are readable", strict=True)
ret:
8:33
